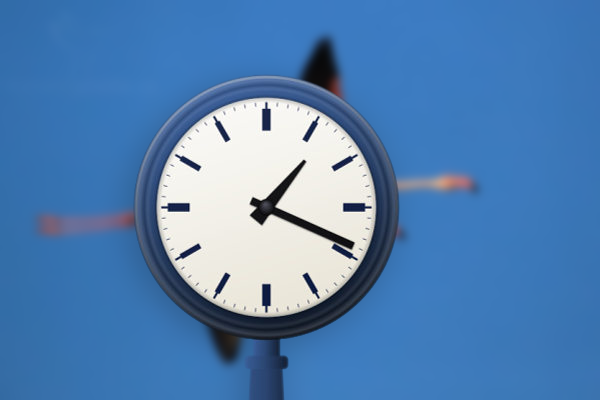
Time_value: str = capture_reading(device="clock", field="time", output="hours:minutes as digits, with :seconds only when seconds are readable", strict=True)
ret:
1:19
